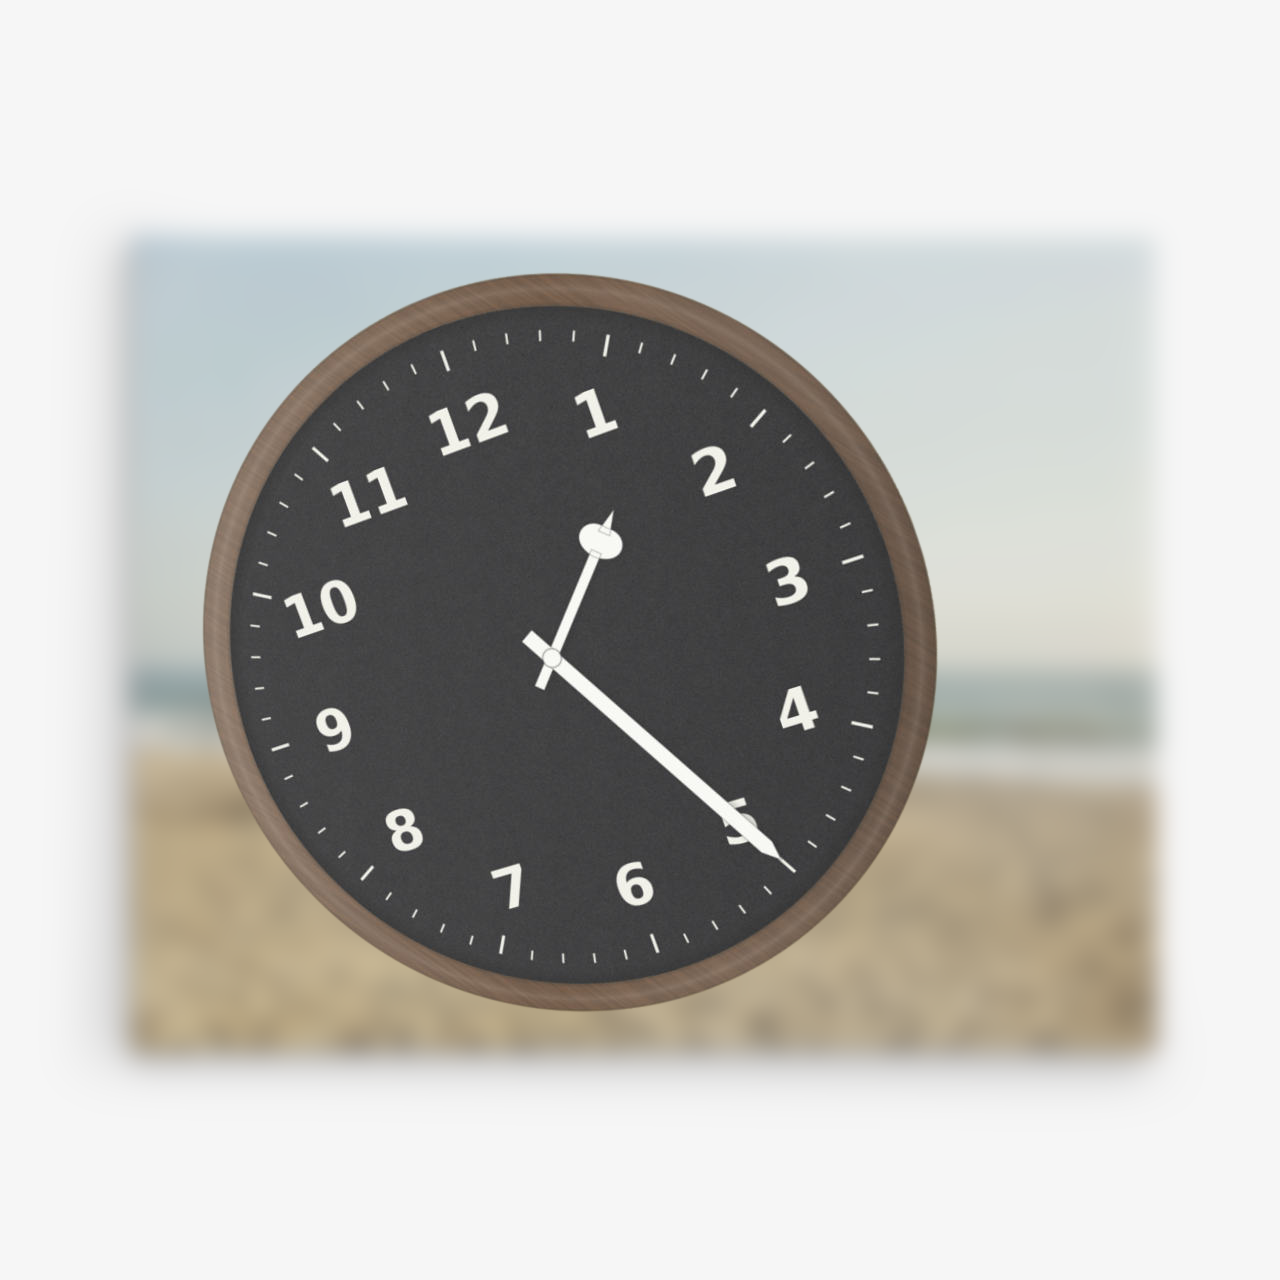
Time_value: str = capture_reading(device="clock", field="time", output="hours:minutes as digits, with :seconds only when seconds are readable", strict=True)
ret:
1:25
